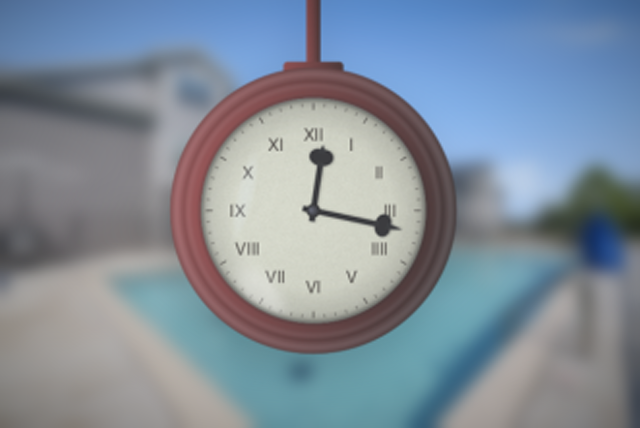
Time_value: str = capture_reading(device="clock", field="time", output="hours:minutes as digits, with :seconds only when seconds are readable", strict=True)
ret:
12:17
